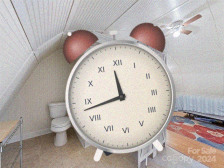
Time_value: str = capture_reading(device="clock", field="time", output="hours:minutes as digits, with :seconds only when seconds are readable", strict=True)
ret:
11:43
